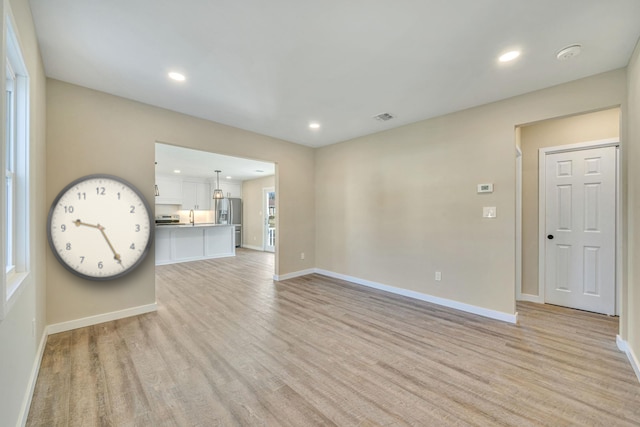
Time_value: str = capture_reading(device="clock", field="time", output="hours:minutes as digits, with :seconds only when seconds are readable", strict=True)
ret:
9:25
